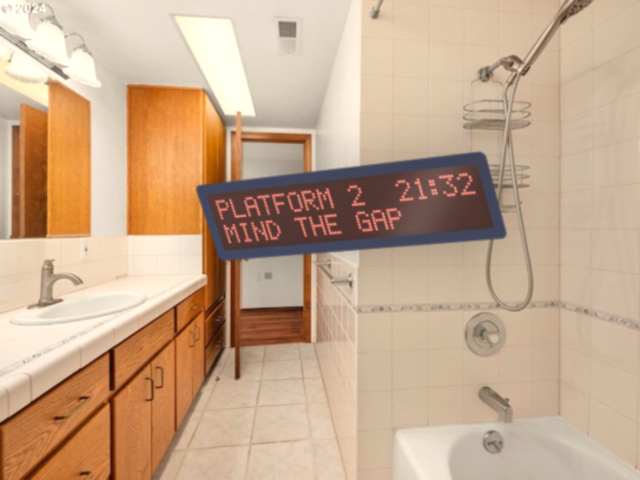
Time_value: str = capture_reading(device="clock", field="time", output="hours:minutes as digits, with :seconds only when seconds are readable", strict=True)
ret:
21:32
